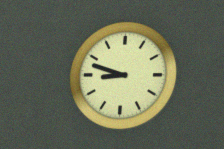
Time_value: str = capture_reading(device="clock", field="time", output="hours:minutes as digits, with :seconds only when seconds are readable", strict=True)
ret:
8:48
